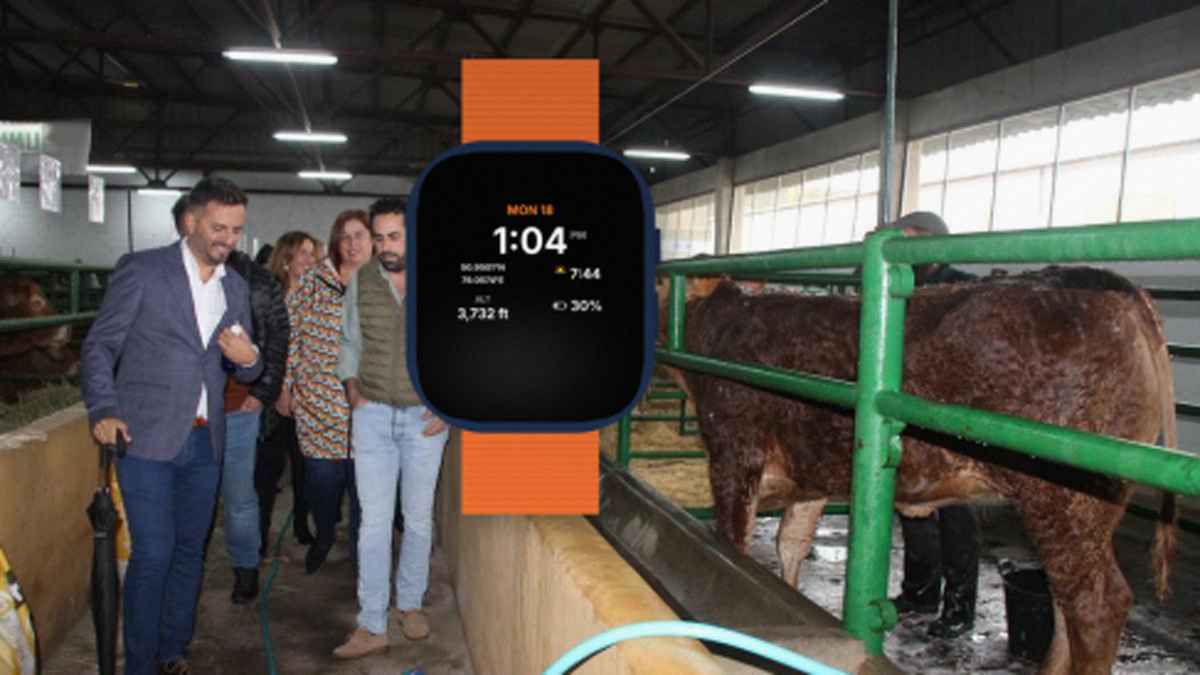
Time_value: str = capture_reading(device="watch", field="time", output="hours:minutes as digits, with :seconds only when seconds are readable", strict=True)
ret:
1:04
